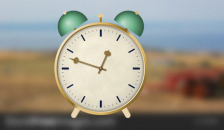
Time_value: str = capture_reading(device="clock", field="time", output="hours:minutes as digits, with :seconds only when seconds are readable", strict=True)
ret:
12:48
